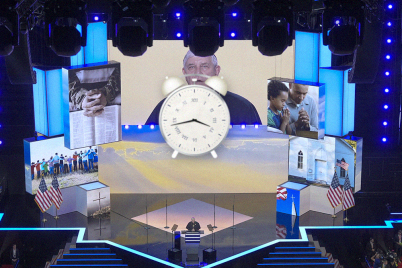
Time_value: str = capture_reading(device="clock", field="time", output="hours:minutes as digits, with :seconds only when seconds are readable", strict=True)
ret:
3:43
